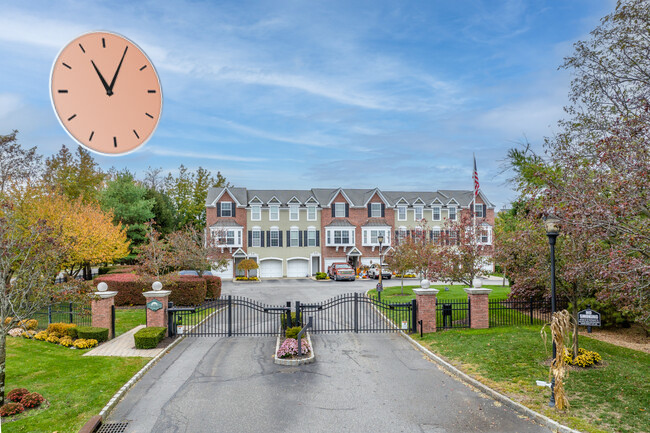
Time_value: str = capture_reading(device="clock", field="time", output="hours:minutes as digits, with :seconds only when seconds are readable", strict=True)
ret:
11:05
